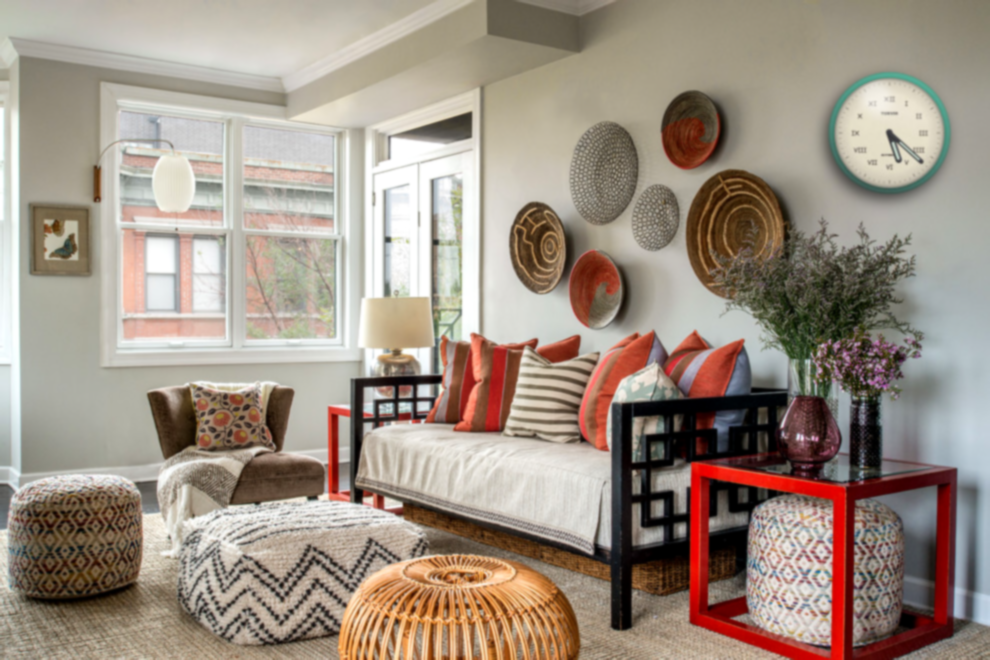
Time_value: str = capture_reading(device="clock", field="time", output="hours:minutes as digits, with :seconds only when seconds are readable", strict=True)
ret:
5:22
